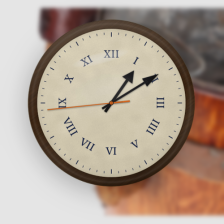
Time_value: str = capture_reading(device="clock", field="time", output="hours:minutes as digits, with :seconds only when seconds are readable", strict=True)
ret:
1:09:44
